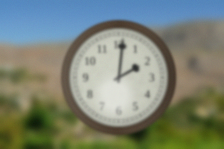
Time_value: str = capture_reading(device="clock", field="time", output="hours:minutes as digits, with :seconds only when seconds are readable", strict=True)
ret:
2:01
